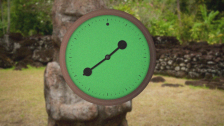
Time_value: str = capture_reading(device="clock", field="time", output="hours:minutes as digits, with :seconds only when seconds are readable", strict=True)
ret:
1:39
